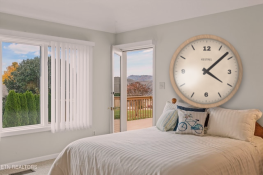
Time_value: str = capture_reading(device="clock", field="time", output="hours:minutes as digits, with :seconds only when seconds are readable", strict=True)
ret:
4:08
